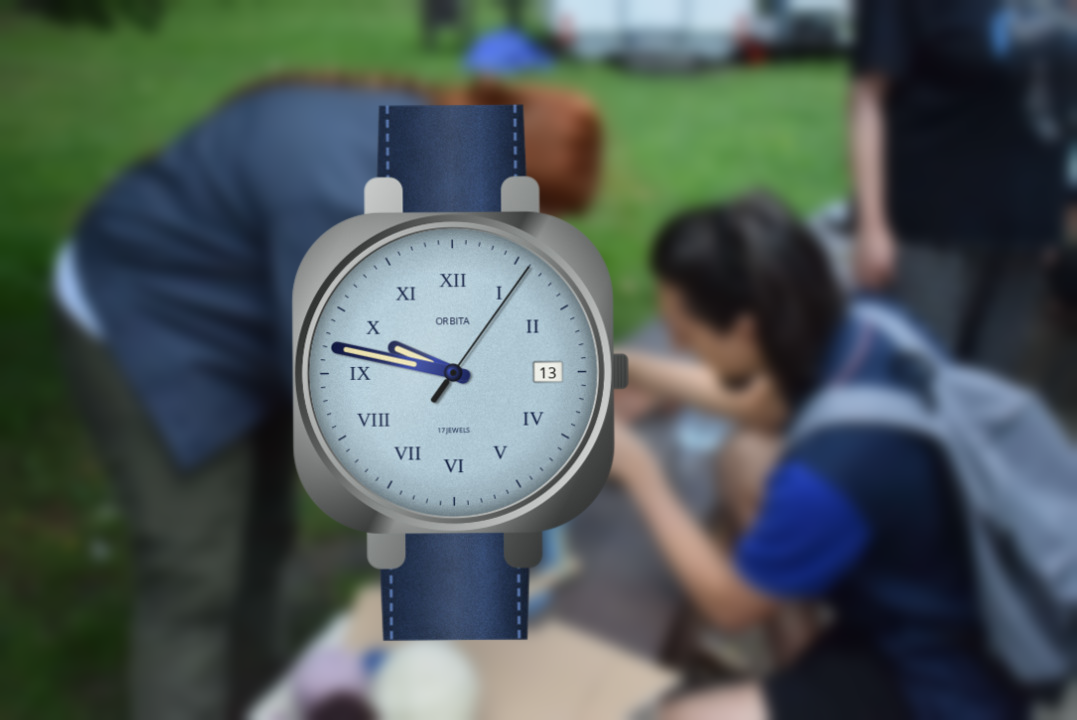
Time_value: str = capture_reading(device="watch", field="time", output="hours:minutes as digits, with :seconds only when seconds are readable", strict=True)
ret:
9:47:06
